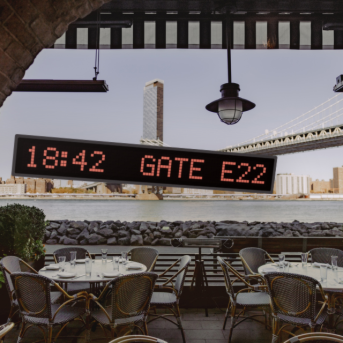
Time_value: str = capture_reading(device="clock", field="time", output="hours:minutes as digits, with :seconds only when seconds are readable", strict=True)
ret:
18:42
